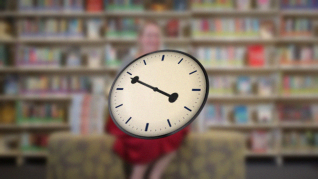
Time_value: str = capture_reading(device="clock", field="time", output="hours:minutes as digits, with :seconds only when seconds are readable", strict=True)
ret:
3:49
